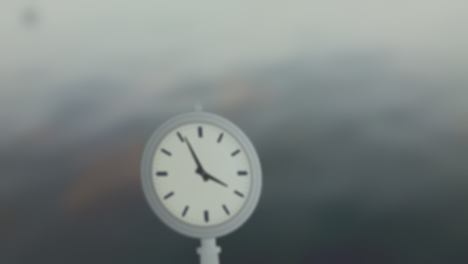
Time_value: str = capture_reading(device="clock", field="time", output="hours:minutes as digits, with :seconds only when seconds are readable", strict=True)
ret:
3:56
